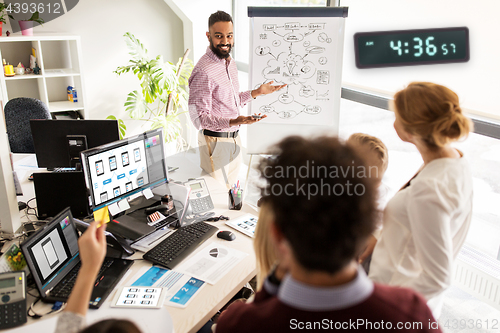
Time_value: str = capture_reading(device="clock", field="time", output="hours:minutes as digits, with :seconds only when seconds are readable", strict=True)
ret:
4:36:57
